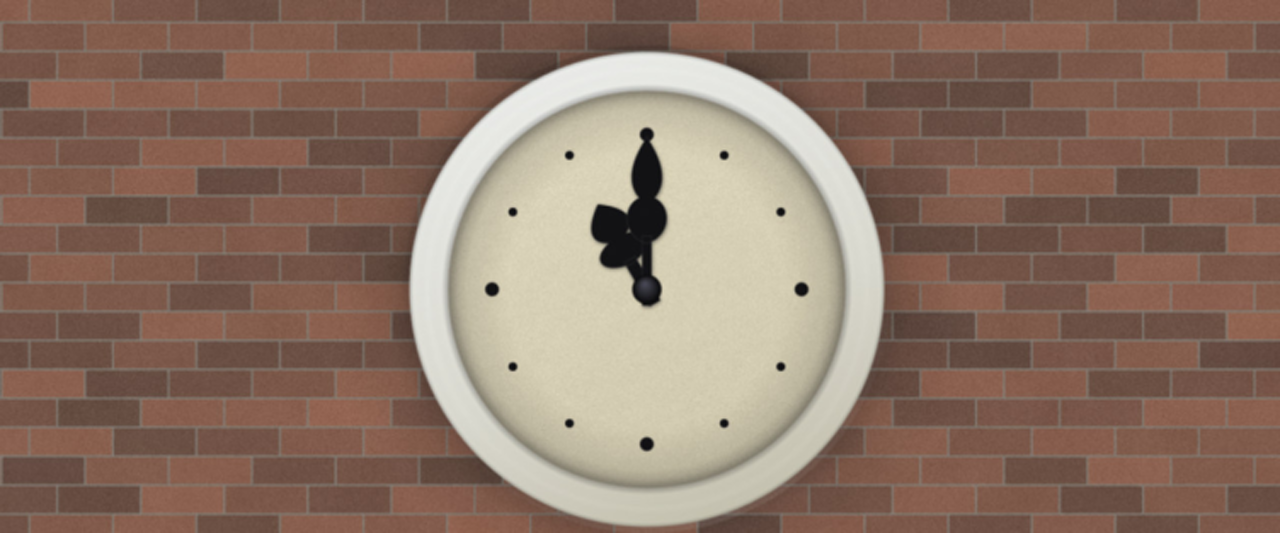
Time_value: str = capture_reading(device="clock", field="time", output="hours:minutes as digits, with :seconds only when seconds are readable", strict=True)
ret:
11:00
